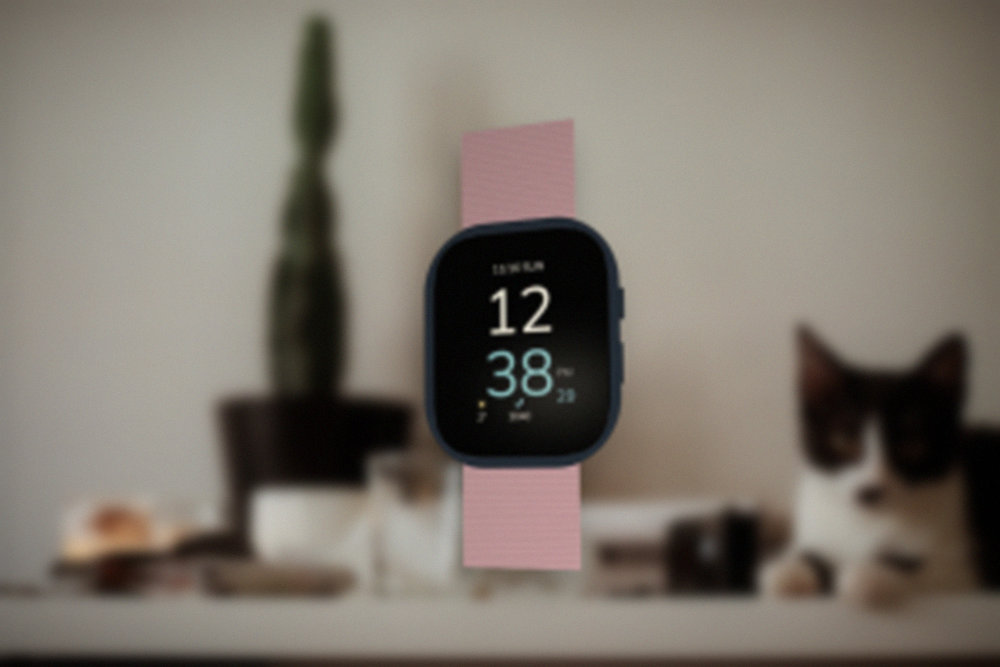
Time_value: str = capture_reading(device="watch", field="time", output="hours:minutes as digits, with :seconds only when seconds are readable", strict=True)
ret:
12:38
